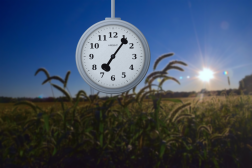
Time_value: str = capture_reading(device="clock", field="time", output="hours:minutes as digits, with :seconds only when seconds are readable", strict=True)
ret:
7:06
